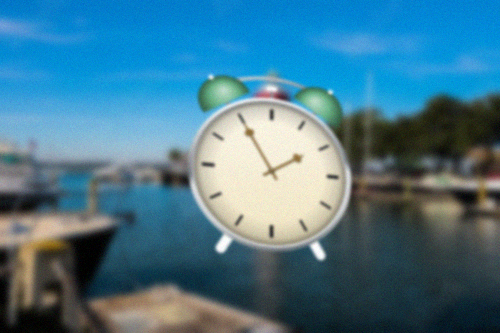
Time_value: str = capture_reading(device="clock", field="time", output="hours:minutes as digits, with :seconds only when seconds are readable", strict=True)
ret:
1:55
